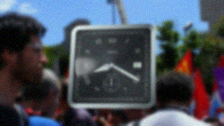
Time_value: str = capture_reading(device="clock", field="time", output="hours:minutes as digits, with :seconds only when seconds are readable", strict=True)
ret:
8:20
